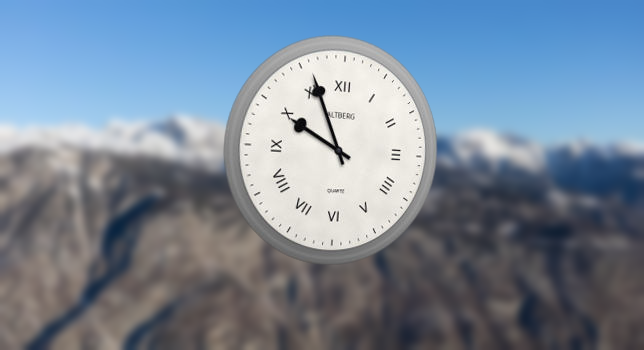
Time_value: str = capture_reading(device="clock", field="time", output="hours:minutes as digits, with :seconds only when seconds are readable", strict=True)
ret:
9:56
